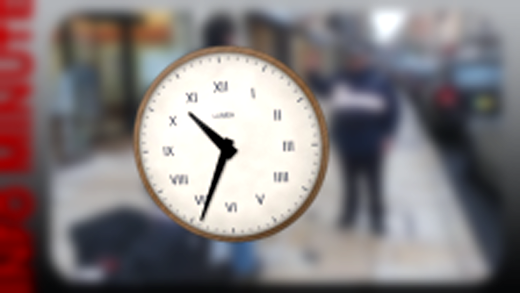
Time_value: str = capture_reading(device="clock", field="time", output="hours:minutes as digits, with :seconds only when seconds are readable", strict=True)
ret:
10:34
